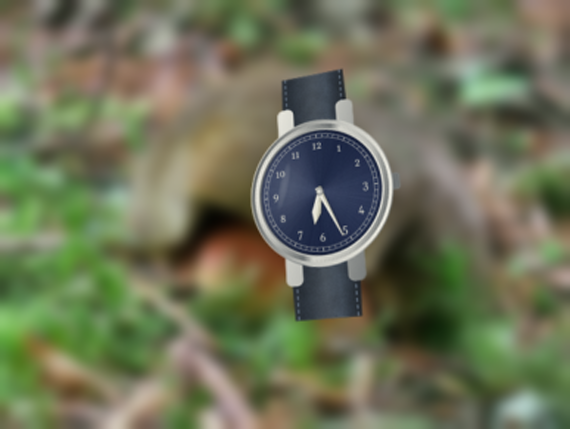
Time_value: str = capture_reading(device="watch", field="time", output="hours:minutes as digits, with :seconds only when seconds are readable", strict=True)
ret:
6:26
